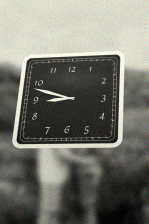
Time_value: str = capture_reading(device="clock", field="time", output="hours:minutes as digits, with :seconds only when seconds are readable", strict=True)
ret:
8:48
